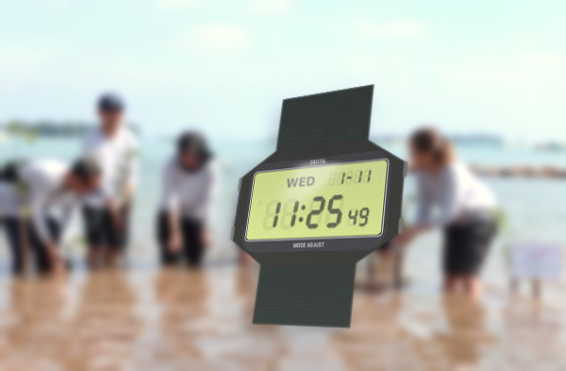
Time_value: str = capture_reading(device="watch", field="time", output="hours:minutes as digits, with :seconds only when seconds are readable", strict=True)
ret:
11:25:49
